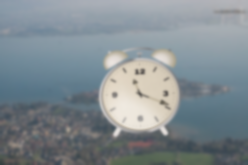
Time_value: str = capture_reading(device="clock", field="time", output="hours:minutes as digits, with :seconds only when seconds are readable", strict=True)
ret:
11:19
